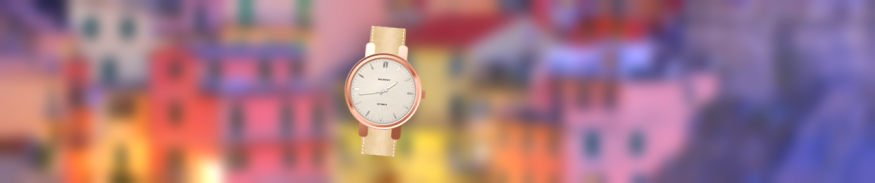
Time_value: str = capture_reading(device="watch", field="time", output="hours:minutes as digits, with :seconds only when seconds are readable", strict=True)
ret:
1:43
